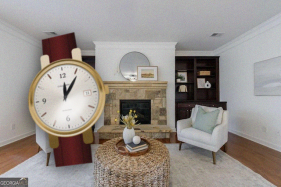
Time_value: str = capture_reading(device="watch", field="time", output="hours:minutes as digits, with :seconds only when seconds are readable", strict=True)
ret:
12:06
